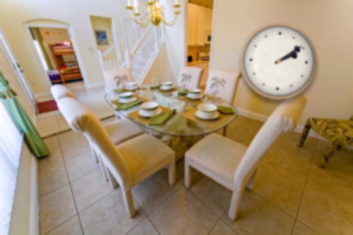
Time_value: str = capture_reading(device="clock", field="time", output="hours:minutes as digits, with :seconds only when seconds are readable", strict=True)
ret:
2:09
